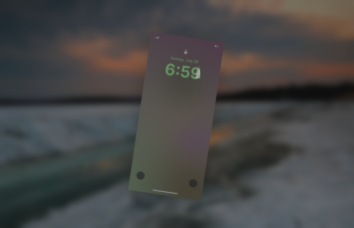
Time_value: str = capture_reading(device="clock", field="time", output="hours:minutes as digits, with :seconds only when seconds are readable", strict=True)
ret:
6:59
